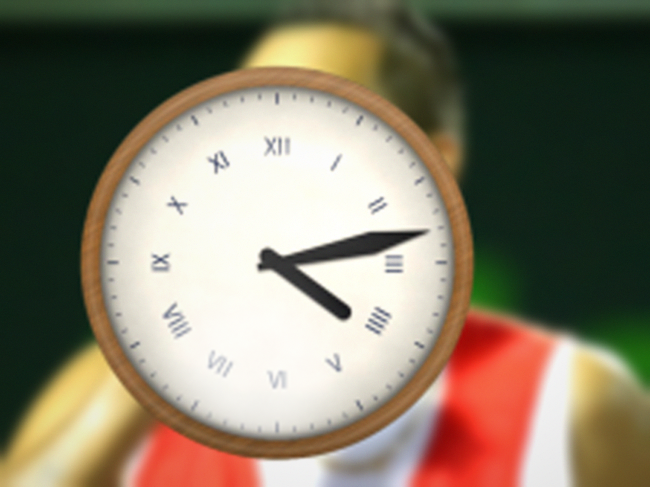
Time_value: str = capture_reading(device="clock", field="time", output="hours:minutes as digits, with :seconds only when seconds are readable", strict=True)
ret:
4:13
